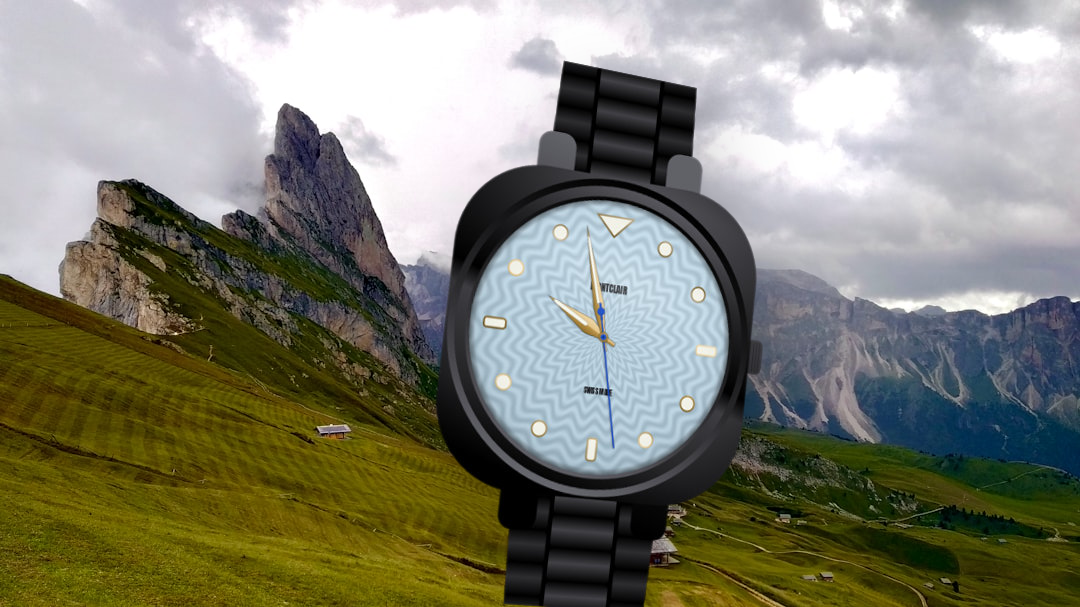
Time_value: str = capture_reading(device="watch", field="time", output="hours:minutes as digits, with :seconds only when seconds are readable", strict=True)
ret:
9:57:28
